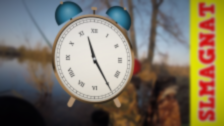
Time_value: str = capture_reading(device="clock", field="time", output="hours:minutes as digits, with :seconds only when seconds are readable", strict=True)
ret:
11:25
